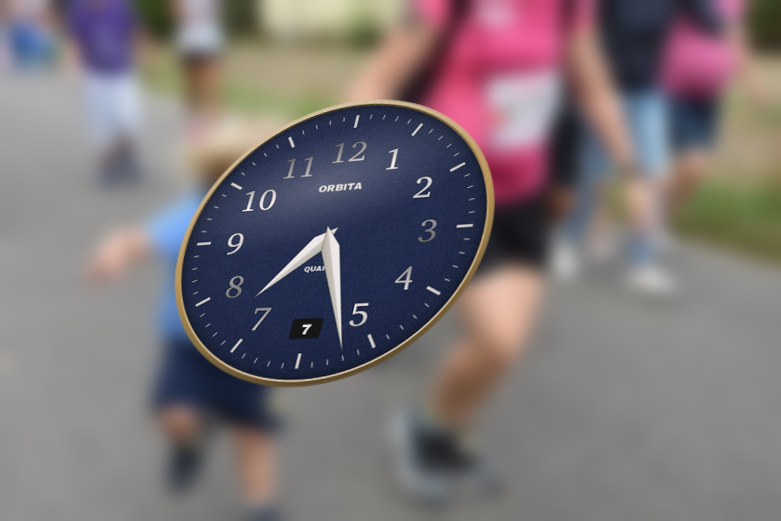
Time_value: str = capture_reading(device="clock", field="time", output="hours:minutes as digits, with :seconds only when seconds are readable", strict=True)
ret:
7:27
